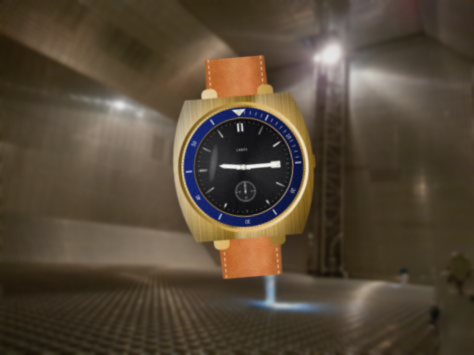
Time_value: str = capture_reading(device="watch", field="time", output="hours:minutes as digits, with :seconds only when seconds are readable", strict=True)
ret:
9:15
